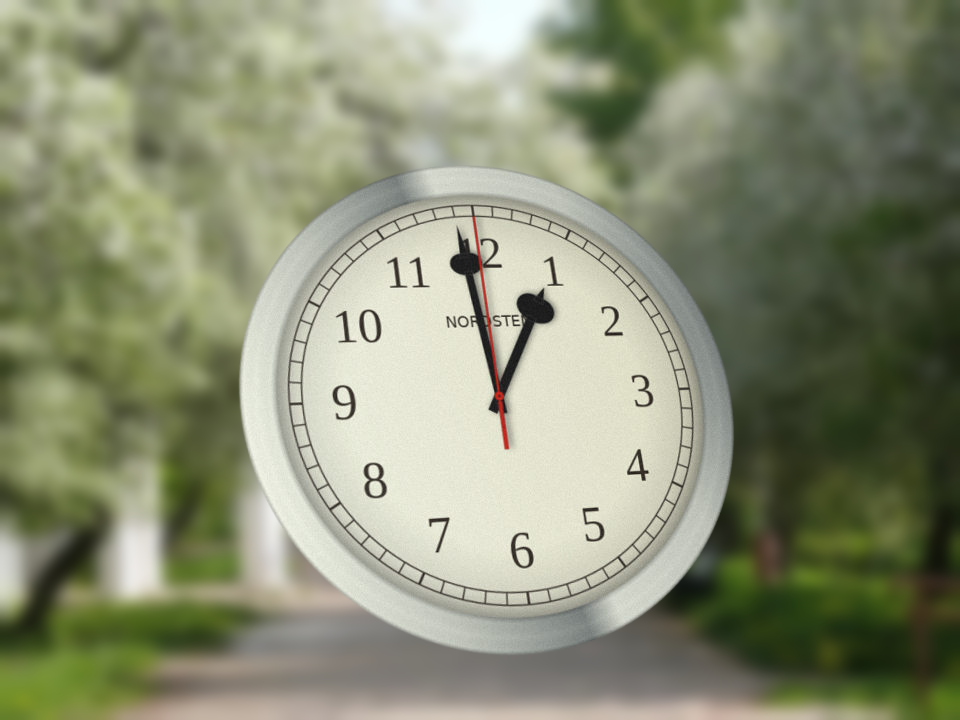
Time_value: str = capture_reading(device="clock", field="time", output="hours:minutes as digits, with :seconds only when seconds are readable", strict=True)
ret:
12:59:00
